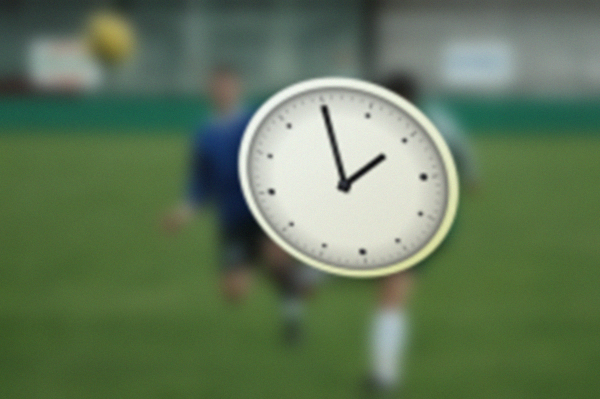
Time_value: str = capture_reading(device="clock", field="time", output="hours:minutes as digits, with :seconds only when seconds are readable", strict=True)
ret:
2:00
